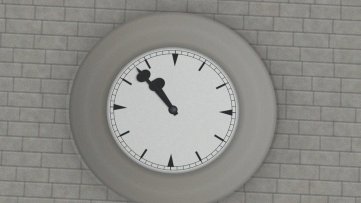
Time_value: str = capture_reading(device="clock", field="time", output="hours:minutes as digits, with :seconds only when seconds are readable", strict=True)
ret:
10:53
